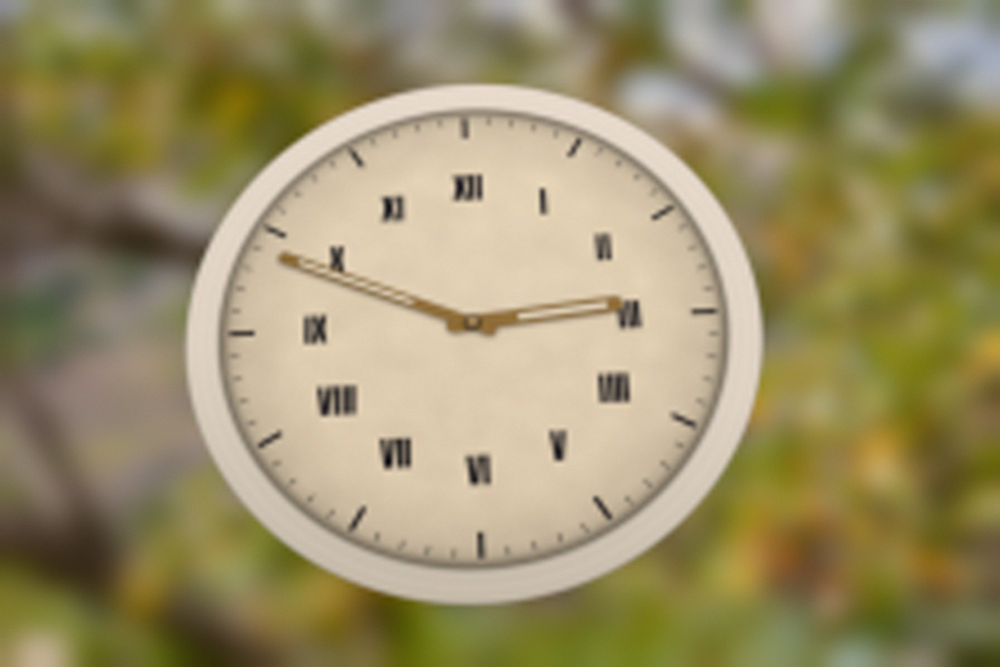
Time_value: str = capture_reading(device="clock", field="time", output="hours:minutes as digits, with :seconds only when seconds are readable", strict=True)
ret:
2:49
